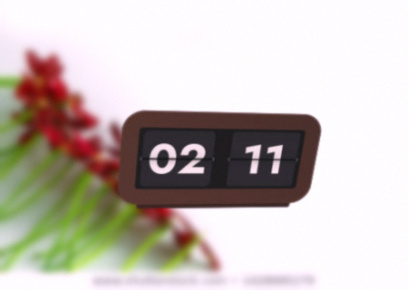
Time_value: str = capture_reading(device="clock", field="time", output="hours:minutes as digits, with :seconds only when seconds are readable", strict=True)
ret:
2:11
